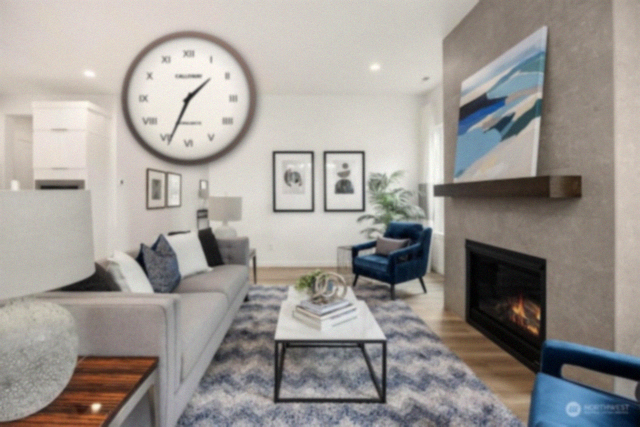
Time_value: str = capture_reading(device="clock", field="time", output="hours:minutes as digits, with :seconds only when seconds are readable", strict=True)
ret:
1:34
